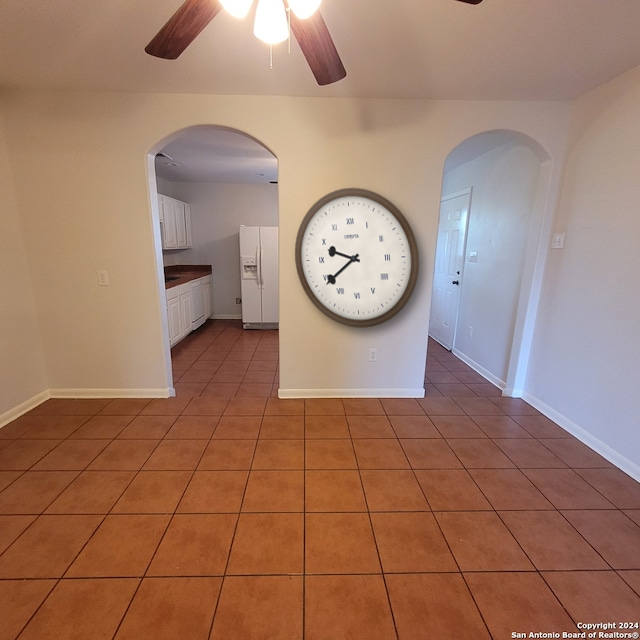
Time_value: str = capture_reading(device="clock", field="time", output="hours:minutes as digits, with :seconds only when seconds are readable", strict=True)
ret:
9:39
